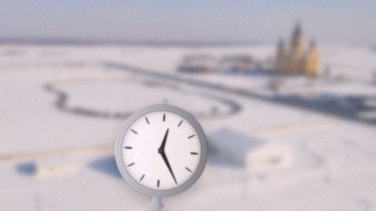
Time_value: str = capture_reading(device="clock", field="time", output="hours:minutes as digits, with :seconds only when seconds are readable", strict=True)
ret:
12:25
